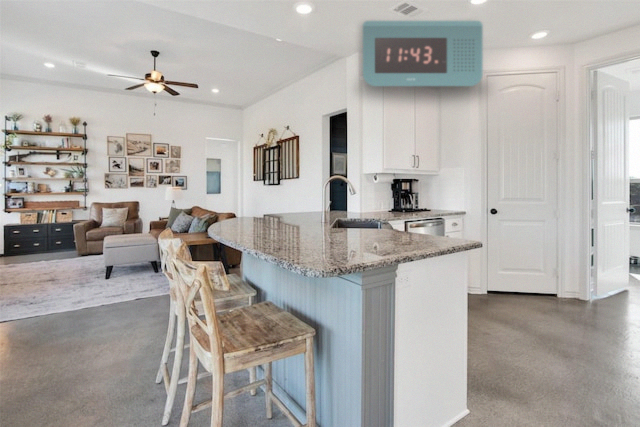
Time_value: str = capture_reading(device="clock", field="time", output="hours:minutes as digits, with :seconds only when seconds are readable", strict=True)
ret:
11:43
